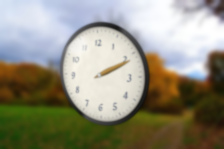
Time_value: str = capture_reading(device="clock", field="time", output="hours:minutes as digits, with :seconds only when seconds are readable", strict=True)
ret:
2:11
